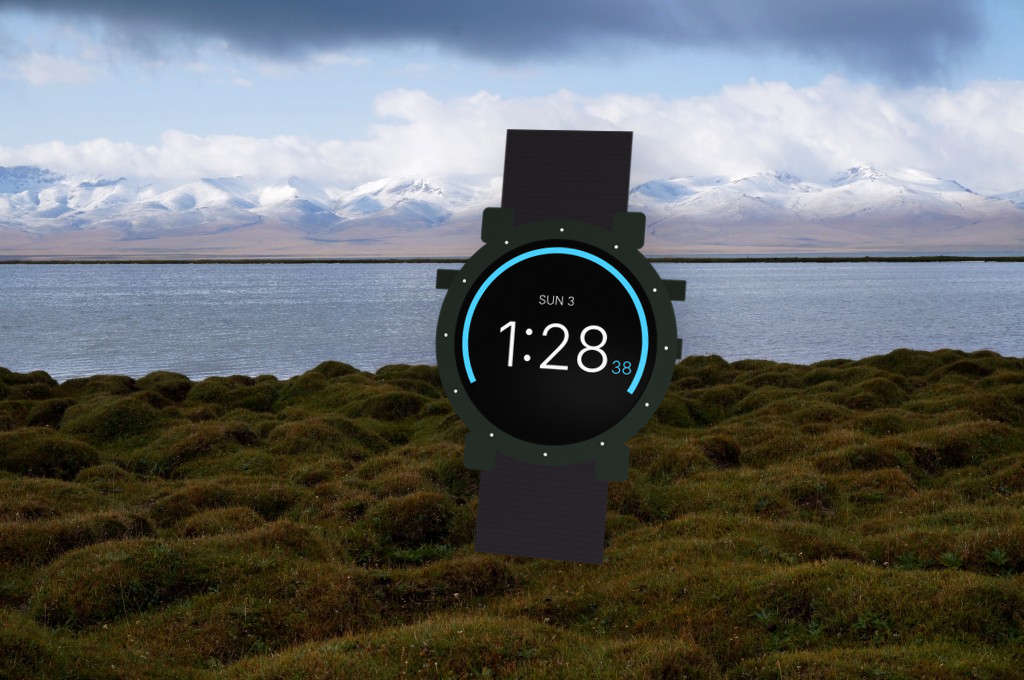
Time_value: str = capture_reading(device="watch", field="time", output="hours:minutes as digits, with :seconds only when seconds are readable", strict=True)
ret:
1:28:38
